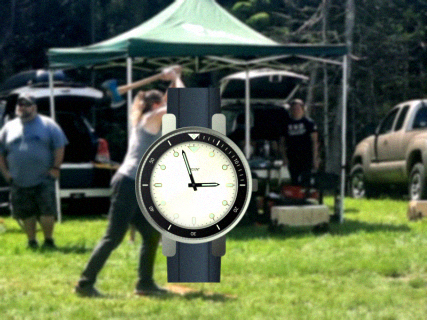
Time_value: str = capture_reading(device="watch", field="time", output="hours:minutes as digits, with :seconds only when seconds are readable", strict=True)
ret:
2:57
